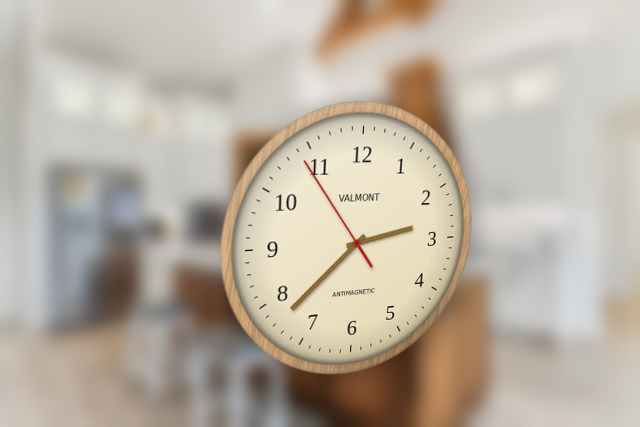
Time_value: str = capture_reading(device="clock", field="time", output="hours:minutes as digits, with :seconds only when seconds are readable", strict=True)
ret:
2:37:54
